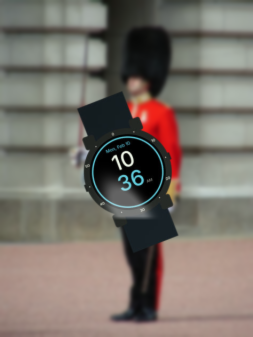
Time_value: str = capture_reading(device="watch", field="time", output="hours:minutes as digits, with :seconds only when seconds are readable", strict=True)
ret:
10:36
